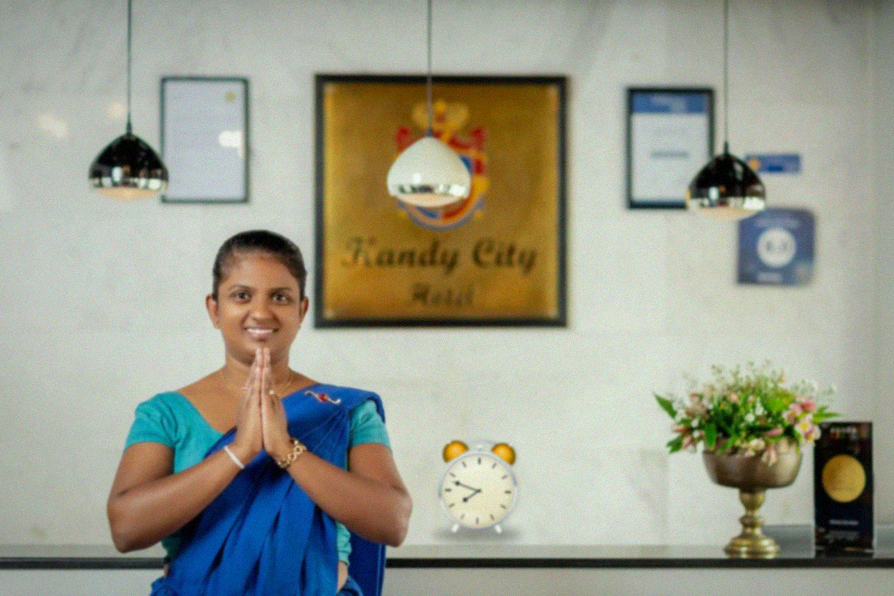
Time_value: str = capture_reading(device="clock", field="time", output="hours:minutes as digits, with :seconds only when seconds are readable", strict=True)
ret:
7:48
